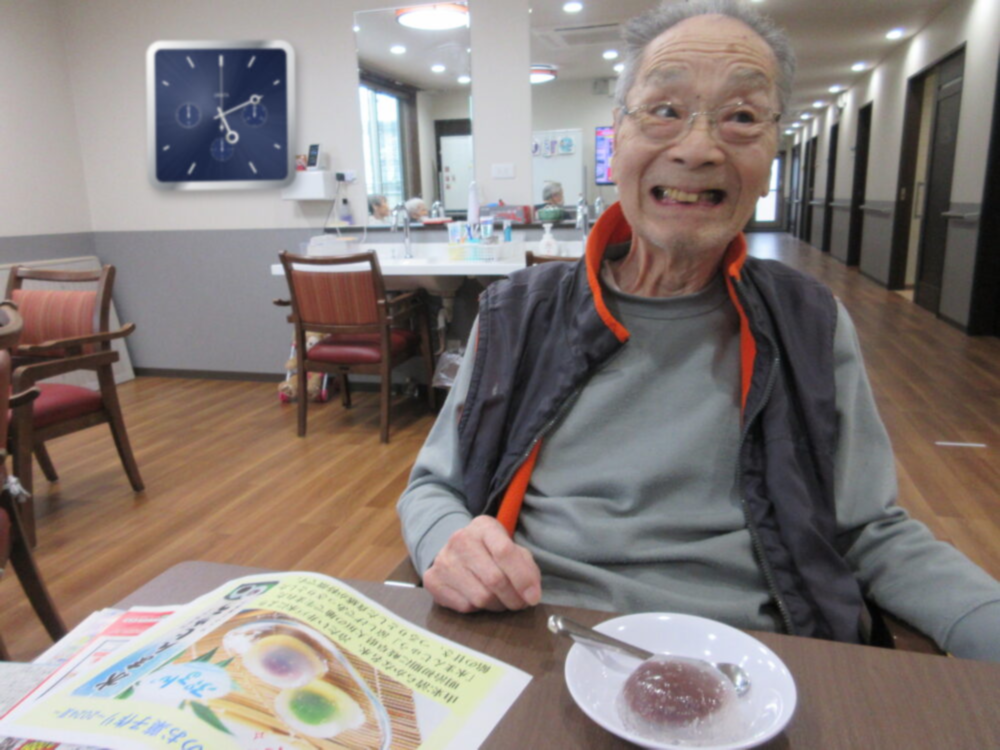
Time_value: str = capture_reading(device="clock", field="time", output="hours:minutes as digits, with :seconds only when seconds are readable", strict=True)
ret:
5:11
